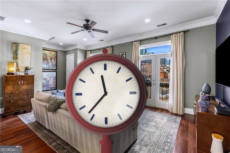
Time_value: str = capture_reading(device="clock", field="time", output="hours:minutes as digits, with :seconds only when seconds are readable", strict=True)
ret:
11:37
